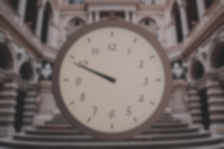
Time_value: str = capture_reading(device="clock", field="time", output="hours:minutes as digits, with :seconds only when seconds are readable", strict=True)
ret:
9:49
